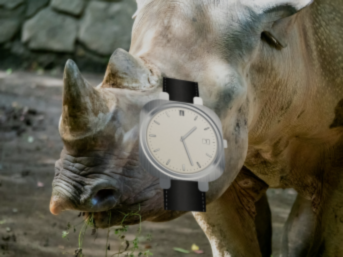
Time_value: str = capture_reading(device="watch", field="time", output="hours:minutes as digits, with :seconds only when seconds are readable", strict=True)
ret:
1:27
